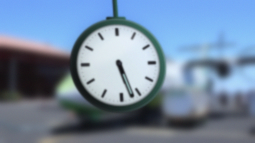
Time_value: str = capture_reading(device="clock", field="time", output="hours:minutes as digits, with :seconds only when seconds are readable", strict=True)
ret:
5:27
